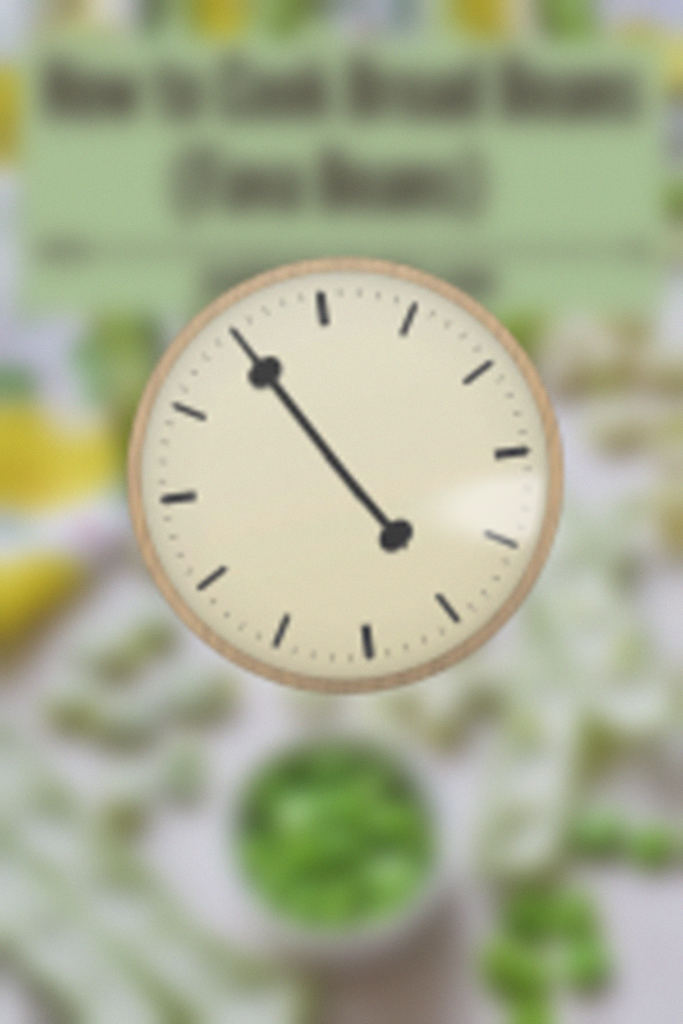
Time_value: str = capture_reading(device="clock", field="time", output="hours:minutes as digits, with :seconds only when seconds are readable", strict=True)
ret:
4:55
